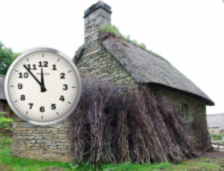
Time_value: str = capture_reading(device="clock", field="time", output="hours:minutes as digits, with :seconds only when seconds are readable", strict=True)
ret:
11:53
